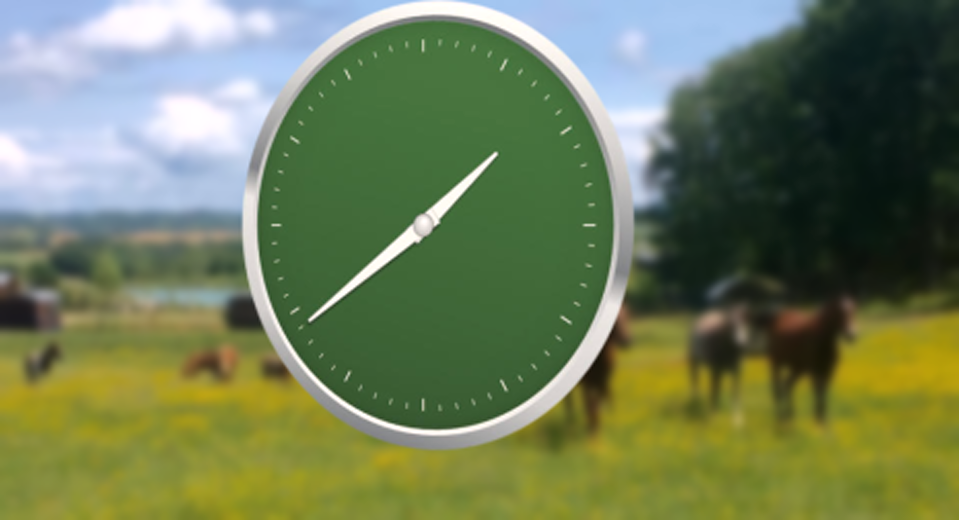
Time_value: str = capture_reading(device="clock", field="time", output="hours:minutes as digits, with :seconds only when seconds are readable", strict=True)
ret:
1:39
